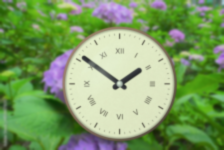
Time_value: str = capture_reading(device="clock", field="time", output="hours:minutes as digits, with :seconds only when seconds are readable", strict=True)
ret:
1:51
